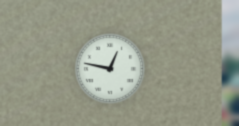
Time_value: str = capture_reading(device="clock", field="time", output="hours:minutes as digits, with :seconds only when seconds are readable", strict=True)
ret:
12:47
